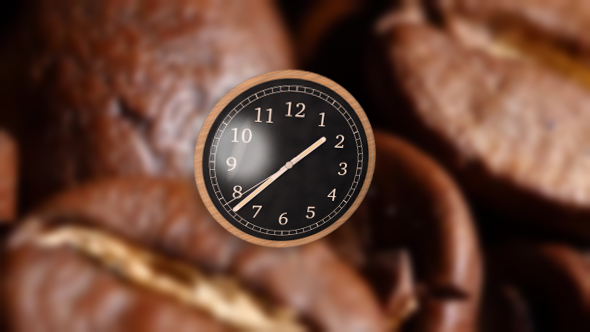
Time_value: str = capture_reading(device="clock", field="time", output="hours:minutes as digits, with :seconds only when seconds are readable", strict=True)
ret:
1:37:39
